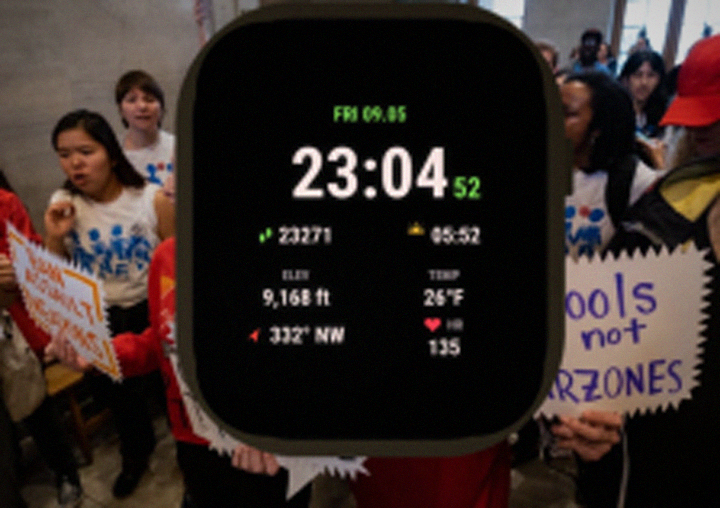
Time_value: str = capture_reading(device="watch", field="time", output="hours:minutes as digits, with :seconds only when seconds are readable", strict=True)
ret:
23:04:52
